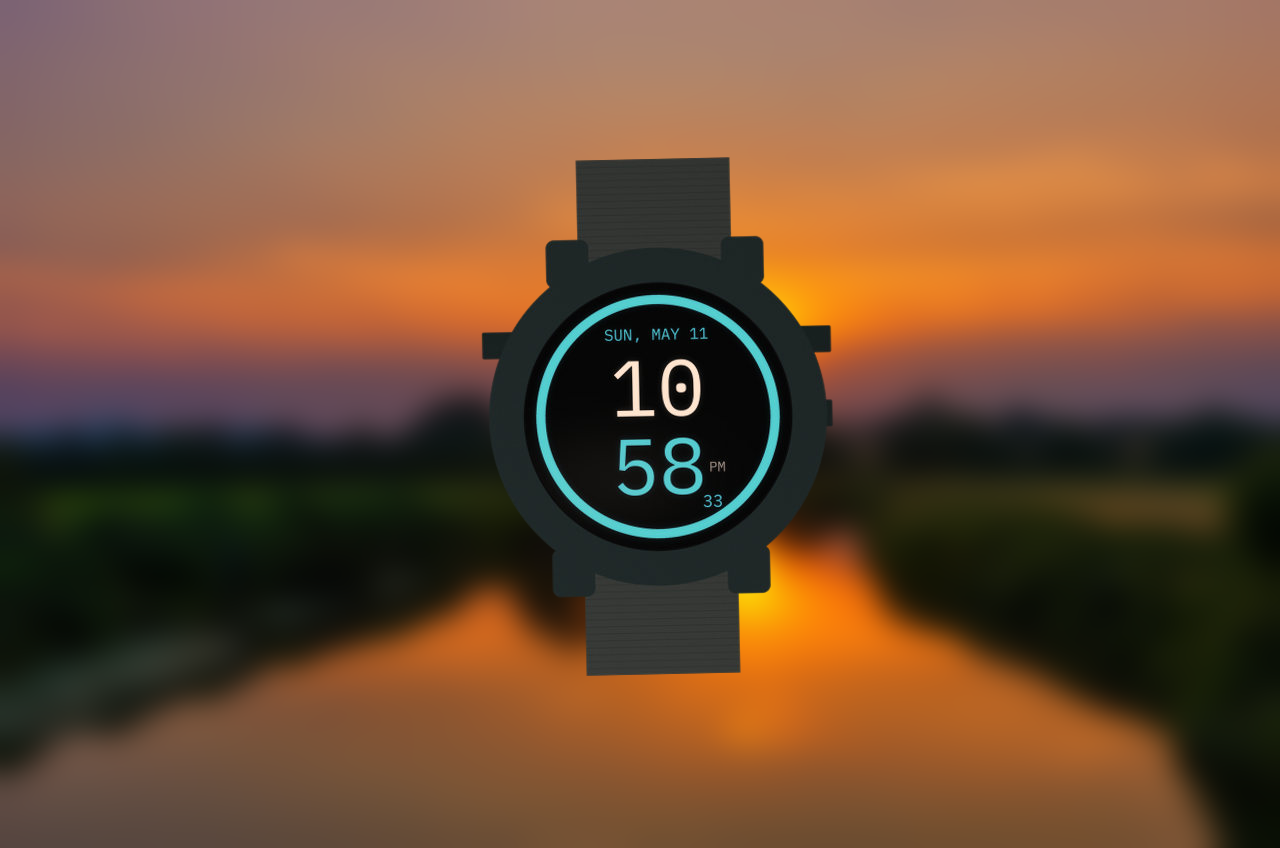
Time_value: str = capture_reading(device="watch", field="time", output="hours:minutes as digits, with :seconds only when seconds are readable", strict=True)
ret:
10:58:33
